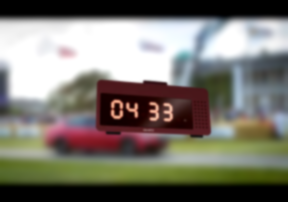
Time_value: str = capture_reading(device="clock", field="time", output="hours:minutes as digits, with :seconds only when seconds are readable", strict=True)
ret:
4:33
